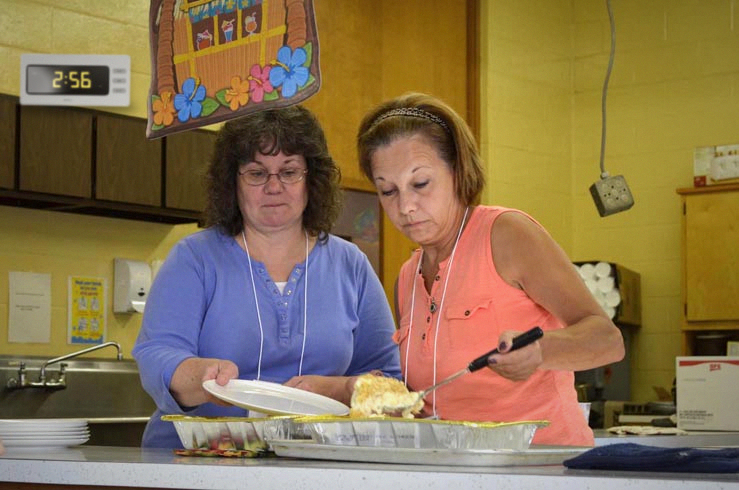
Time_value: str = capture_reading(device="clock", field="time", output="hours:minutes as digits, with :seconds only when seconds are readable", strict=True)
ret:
2:56
